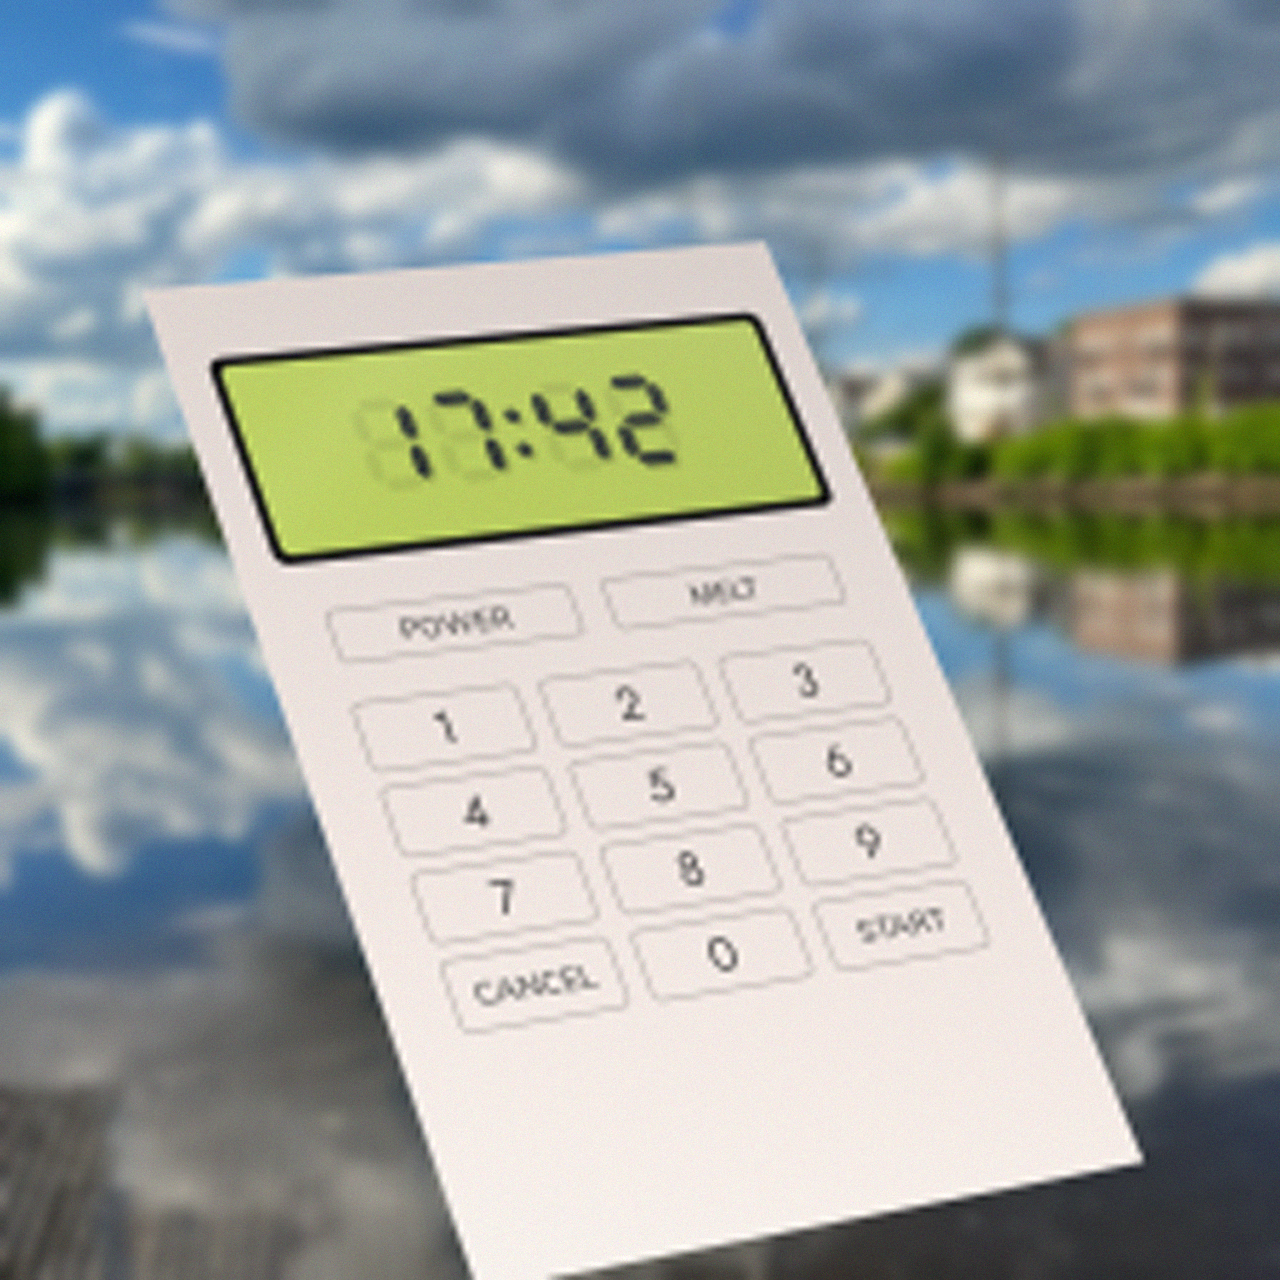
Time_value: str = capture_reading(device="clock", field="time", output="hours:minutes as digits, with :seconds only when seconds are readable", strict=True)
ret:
17:42
